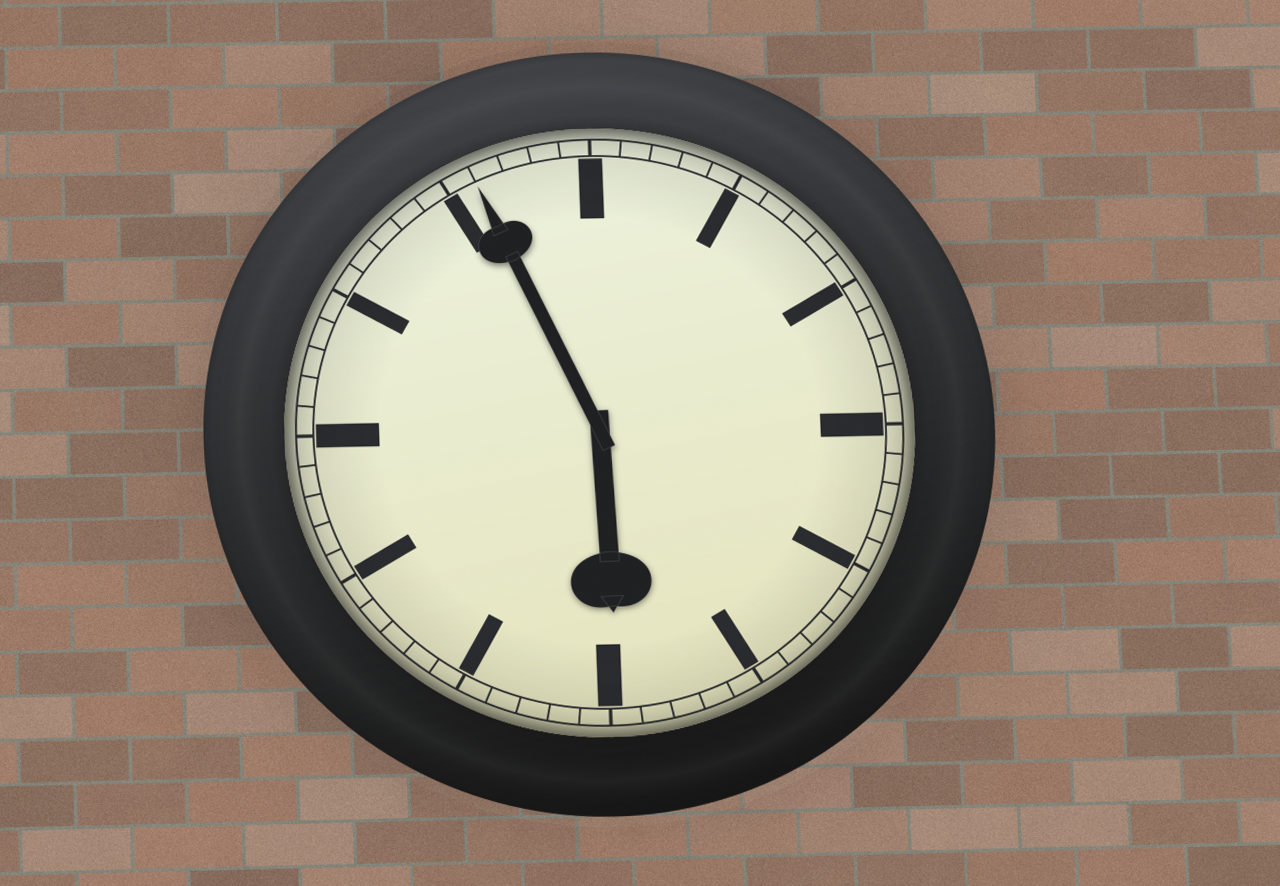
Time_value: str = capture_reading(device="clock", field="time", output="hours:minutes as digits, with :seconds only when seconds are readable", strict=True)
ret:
5:56
